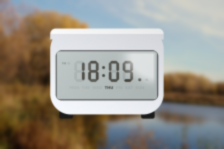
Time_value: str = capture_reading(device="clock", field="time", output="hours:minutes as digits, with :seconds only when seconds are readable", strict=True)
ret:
18:09
